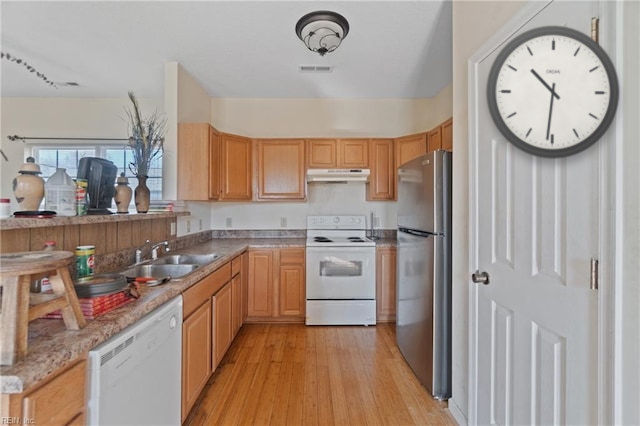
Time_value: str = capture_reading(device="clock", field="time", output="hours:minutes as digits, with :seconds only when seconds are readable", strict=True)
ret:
10:31
